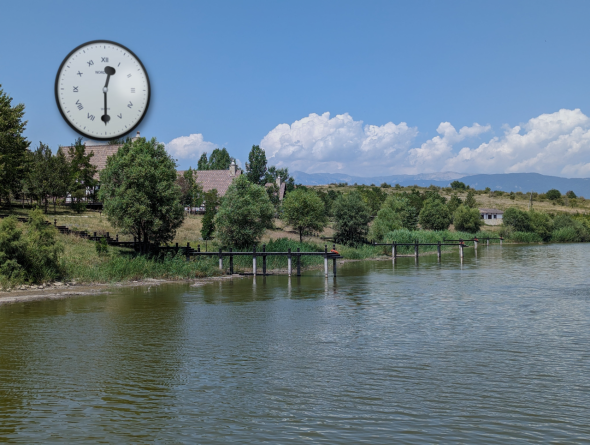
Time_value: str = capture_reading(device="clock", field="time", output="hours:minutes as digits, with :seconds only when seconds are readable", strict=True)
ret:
12:30
